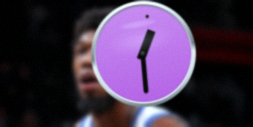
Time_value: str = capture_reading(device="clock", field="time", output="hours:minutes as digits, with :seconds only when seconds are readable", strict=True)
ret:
12:28
